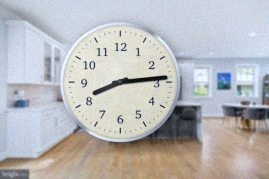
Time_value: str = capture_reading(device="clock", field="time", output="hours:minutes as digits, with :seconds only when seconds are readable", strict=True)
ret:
8:14
